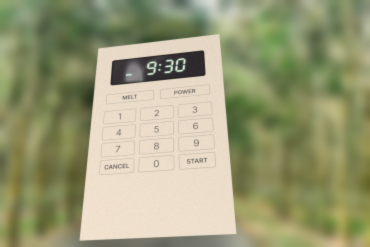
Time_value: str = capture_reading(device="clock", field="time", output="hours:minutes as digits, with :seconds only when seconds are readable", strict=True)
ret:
9:30
